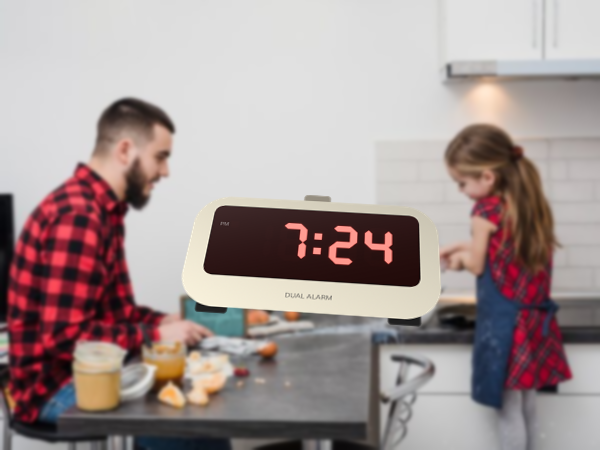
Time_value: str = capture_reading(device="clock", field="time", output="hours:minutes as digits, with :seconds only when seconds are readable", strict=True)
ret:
7:24
